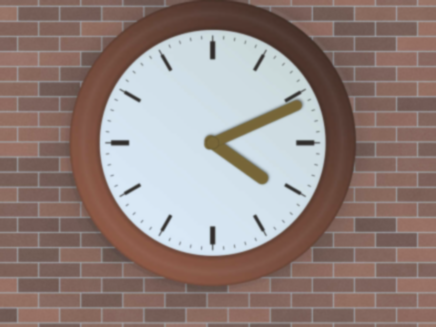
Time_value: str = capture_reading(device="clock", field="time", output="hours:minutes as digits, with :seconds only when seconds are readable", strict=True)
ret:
4:11
